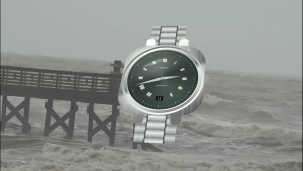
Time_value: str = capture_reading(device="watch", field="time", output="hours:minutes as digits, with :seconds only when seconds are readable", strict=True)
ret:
2:42
